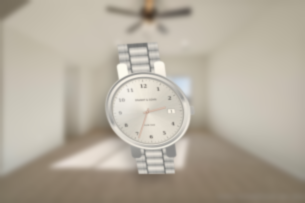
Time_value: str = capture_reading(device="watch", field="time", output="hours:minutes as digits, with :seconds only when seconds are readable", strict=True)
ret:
2:34
